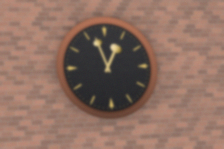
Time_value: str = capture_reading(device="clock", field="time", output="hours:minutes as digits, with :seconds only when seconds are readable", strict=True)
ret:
12:57
